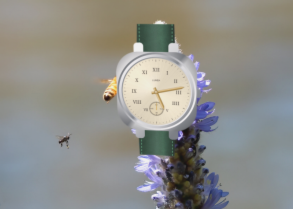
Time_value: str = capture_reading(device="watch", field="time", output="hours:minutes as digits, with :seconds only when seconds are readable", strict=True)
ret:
5:13
